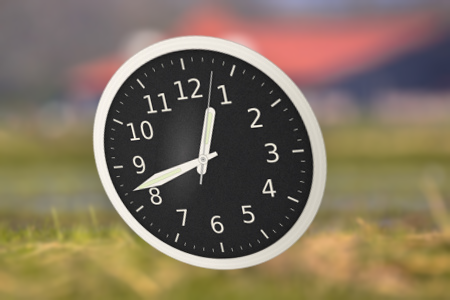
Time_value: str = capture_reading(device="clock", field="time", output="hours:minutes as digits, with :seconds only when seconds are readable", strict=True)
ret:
12:42:03
